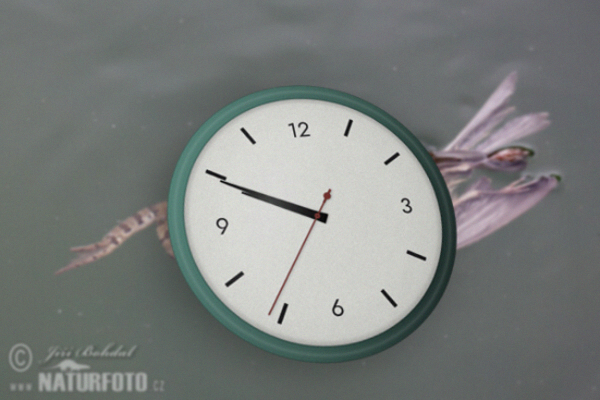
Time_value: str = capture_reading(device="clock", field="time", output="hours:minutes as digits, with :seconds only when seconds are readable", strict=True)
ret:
9:49:36
